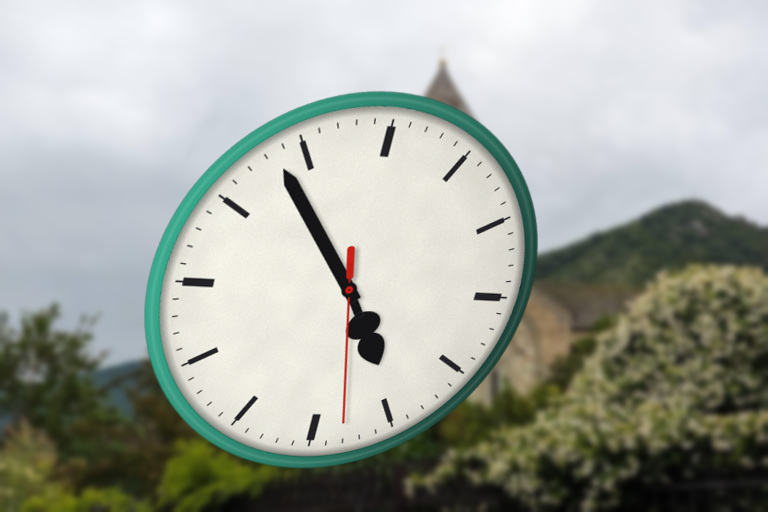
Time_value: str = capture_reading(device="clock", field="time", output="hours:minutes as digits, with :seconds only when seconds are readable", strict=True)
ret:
4:53:28
